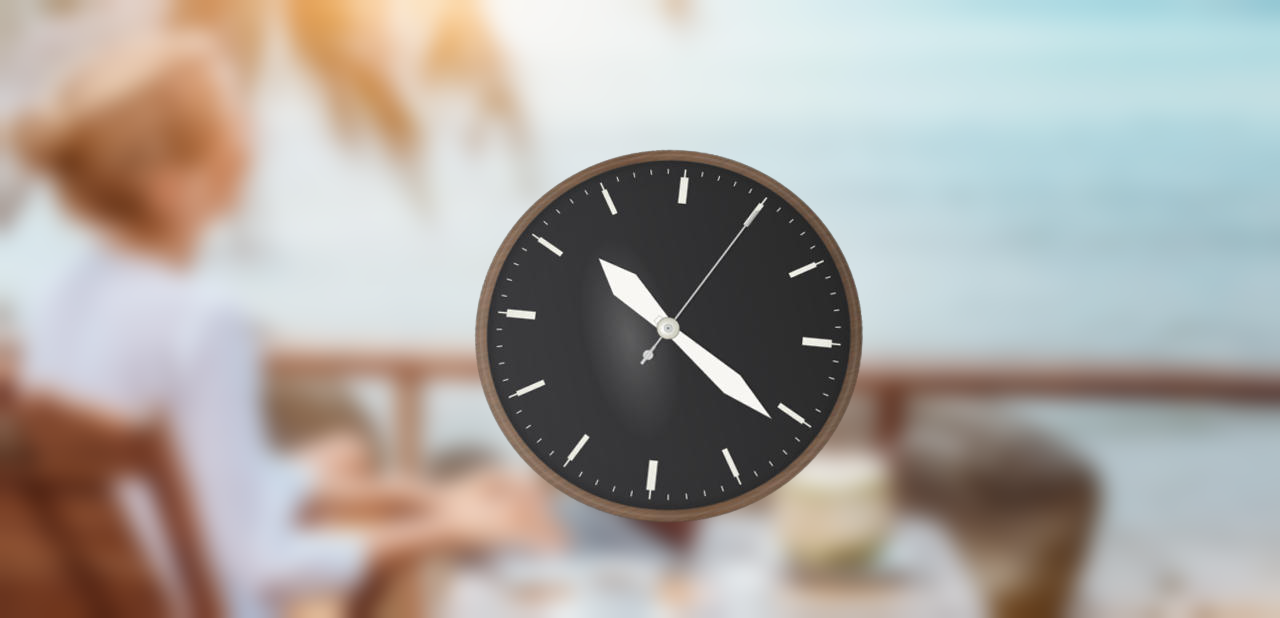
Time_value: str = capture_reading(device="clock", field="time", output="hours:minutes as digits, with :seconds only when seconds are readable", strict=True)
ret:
10:21:05
